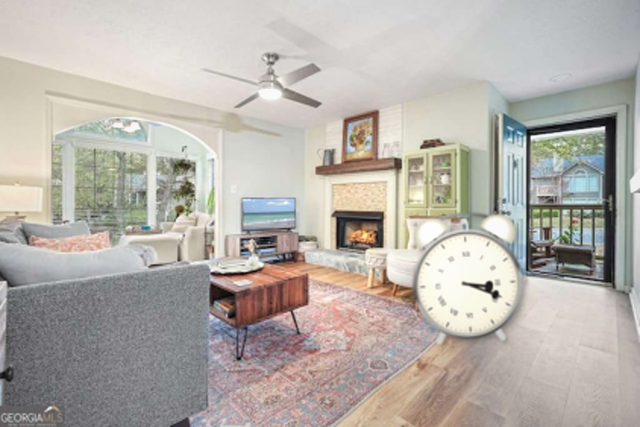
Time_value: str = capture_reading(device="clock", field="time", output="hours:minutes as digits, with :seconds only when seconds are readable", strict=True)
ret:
3:19
